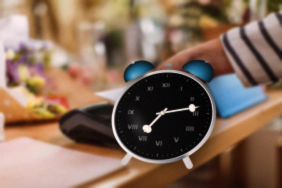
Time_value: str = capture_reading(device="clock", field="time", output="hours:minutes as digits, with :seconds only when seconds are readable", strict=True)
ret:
7:13
